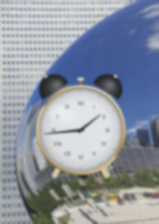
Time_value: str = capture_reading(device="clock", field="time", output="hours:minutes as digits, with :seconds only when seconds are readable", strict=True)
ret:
1:44
